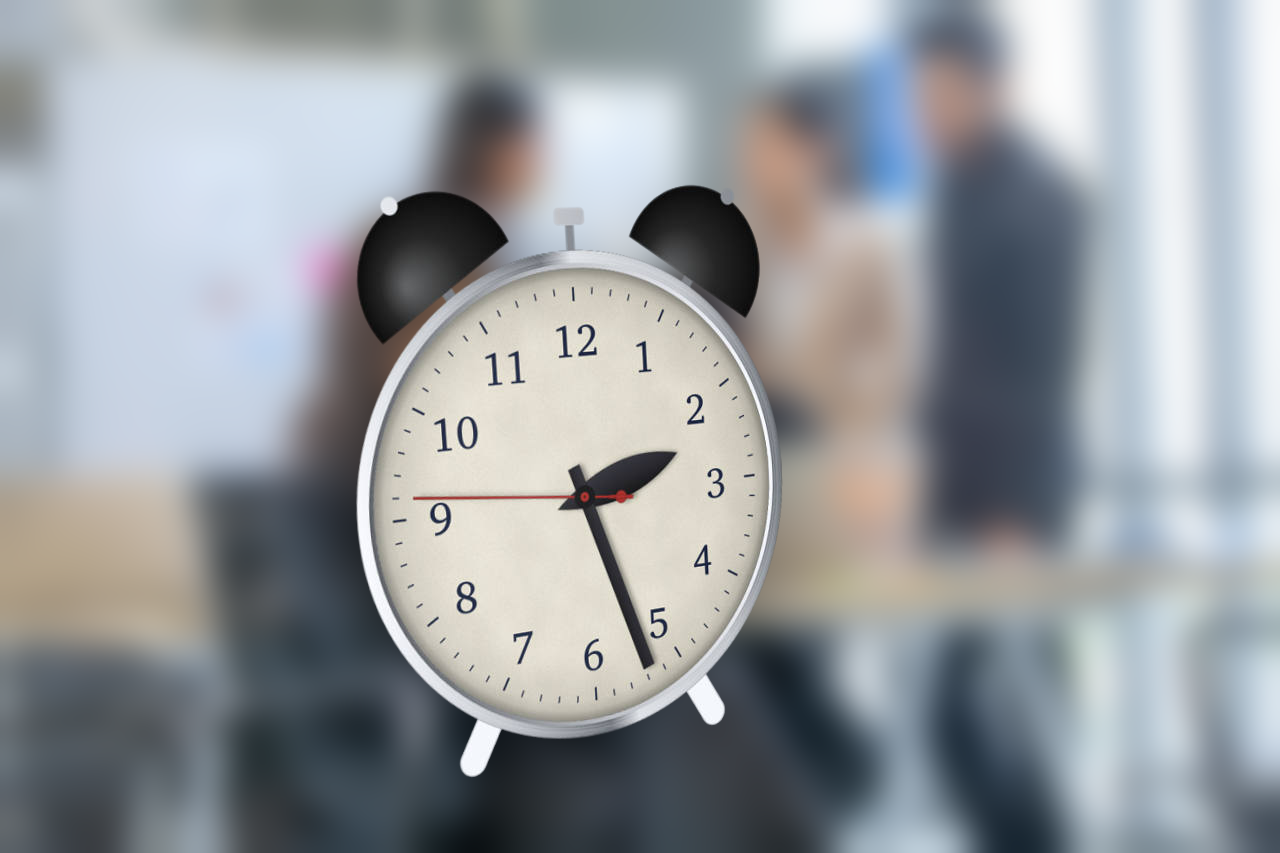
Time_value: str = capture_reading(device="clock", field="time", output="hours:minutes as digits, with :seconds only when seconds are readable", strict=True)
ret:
2:26:46
